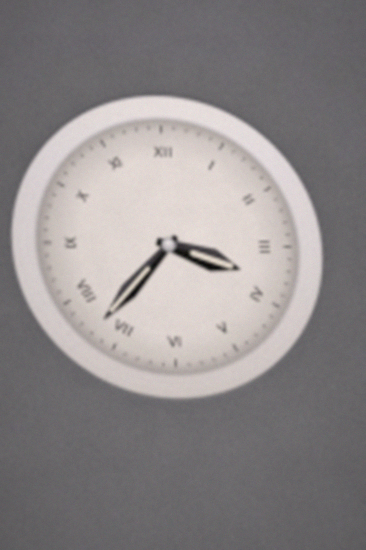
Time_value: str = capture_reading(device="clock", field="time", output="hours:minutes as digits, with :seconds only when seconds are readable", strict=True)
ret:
3:37
